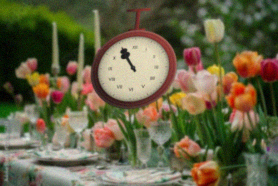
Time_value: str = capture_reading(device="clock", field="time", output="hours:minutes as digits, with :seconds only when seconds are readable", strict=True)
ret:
10:55
